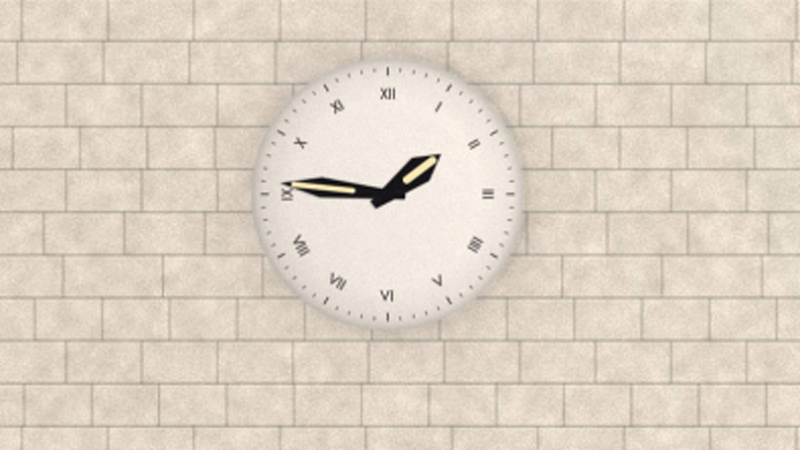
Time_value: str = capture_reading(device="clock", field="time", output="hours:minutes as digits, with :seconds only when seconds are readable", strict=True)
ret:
1:46
